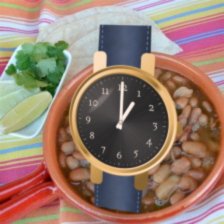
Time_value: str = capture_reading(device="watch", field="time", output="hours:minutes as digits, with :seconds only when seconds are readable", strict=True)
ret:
1:00
